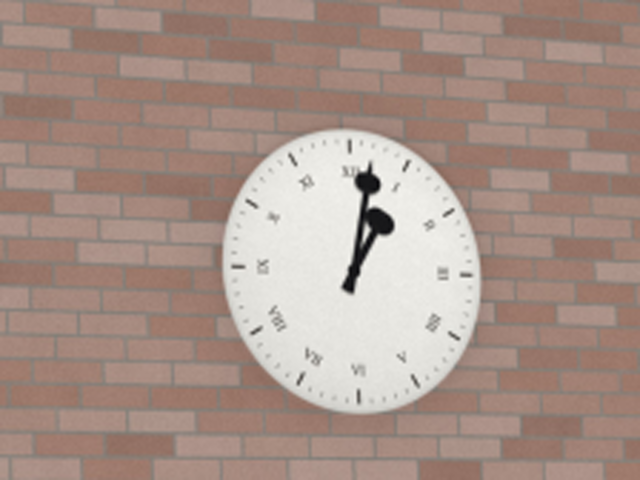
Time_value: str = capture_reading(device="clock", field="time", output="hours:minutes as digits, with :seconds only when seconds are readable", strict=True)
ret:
1:02
